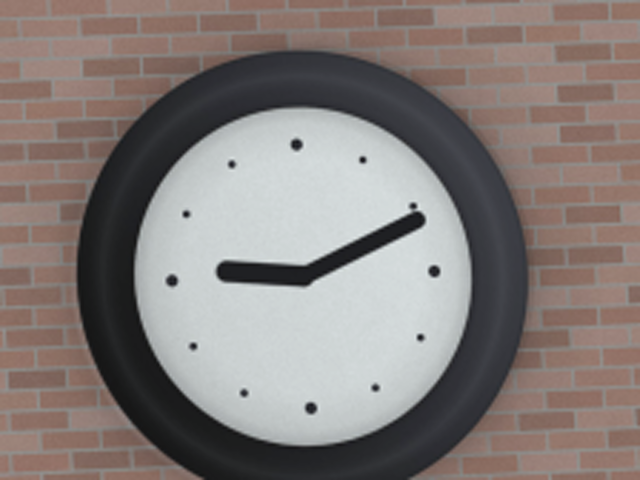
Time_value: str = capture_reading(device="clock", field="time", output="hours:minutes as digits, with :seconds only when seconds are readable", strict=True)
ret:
9:11
